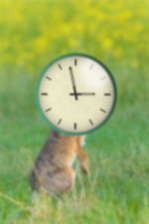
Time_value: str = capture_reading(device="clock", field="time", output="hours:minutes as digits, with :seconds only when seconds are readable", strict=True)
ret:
2:58
